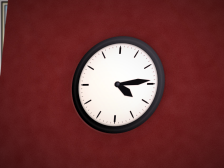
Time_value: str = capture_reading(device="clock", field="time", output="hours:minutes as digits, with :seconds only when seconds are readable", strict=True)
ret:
4:14
